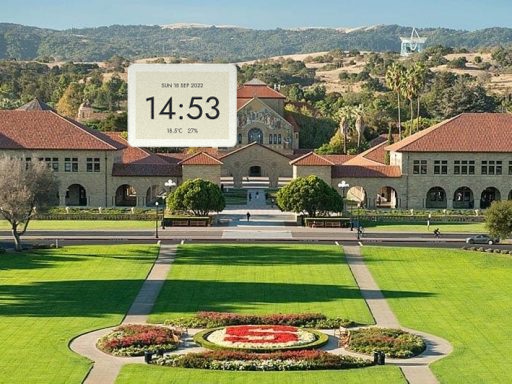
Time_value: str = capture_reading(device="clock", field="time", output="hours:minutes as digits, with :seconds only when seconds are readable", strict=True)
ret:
14:53
